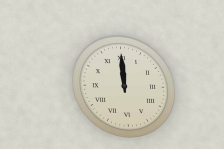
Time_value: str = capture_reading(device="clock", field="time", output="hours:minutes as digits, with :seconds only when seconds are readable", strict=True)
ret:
12:00
